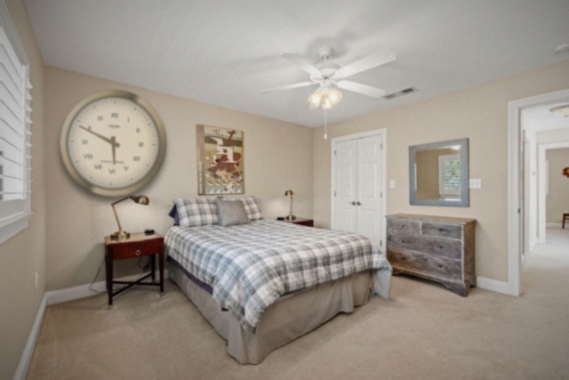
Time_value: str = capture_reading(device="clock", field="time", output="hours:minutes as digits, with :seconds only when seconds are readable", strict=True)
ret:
5:49
